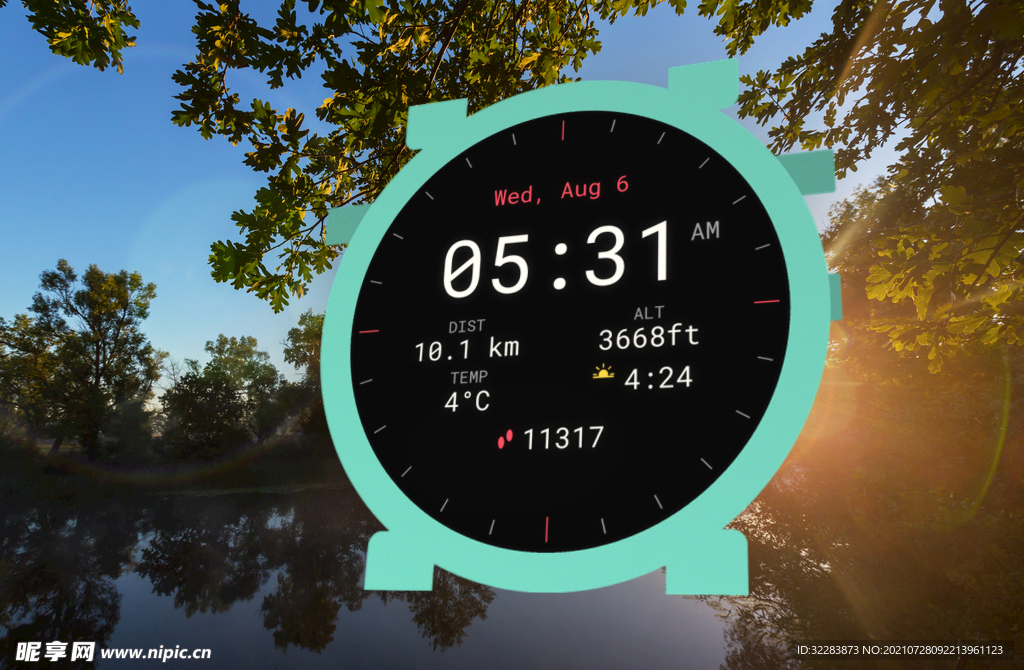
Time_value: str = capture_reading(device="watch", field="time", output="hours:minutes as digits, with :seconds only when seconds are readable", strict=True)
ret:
5:31
